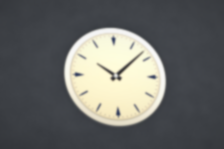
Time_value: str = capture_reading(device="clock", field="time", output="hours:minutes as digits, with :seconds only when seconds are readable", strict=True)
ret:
10:08
